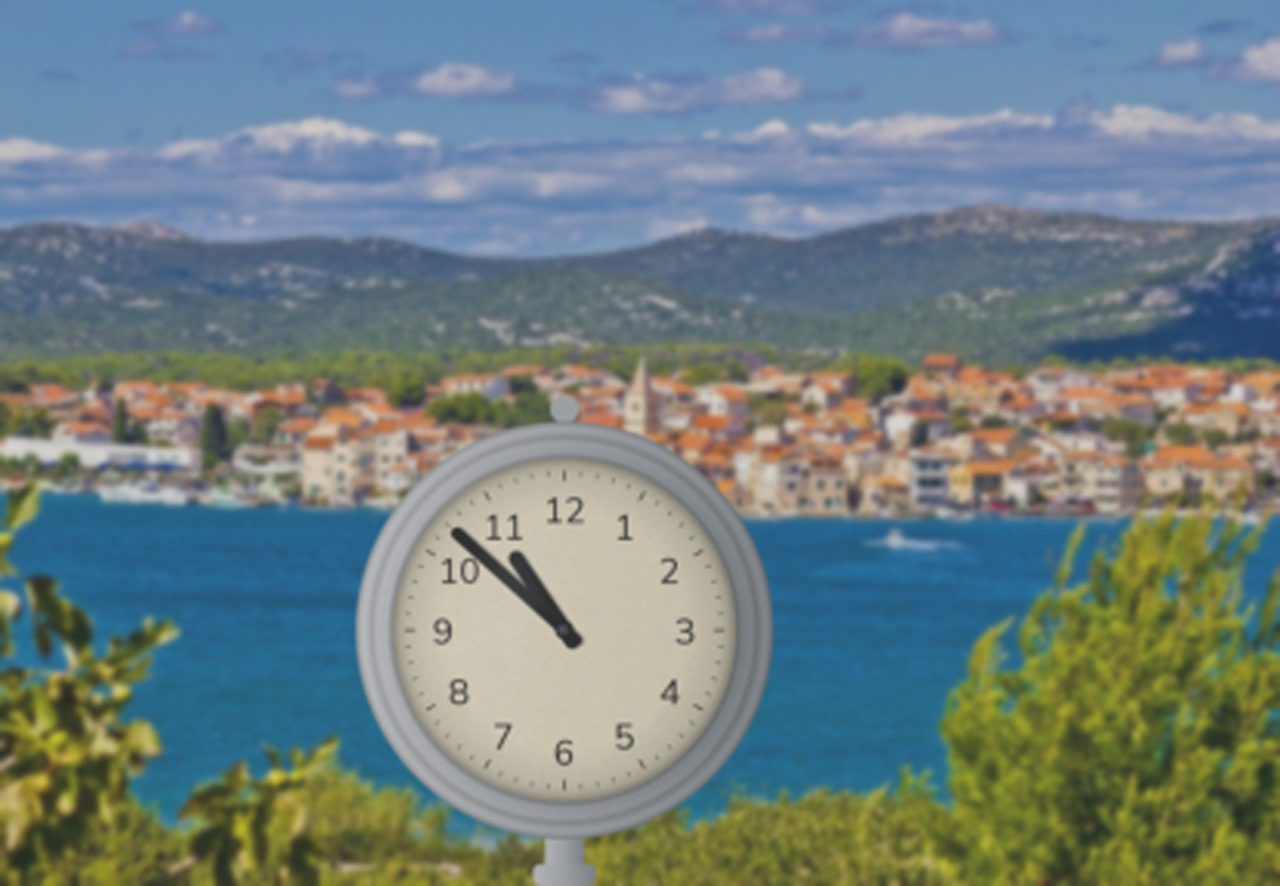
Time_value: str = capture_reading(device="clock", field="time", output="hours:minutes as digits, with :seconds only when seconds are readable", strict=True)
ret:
10:52
